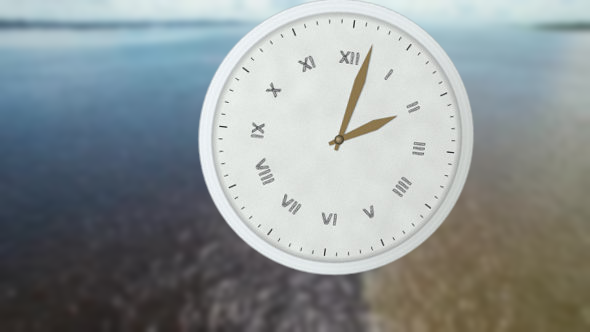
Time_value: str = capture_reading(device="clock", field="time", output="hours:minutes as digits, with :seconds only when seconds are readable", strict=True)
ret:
2:02
